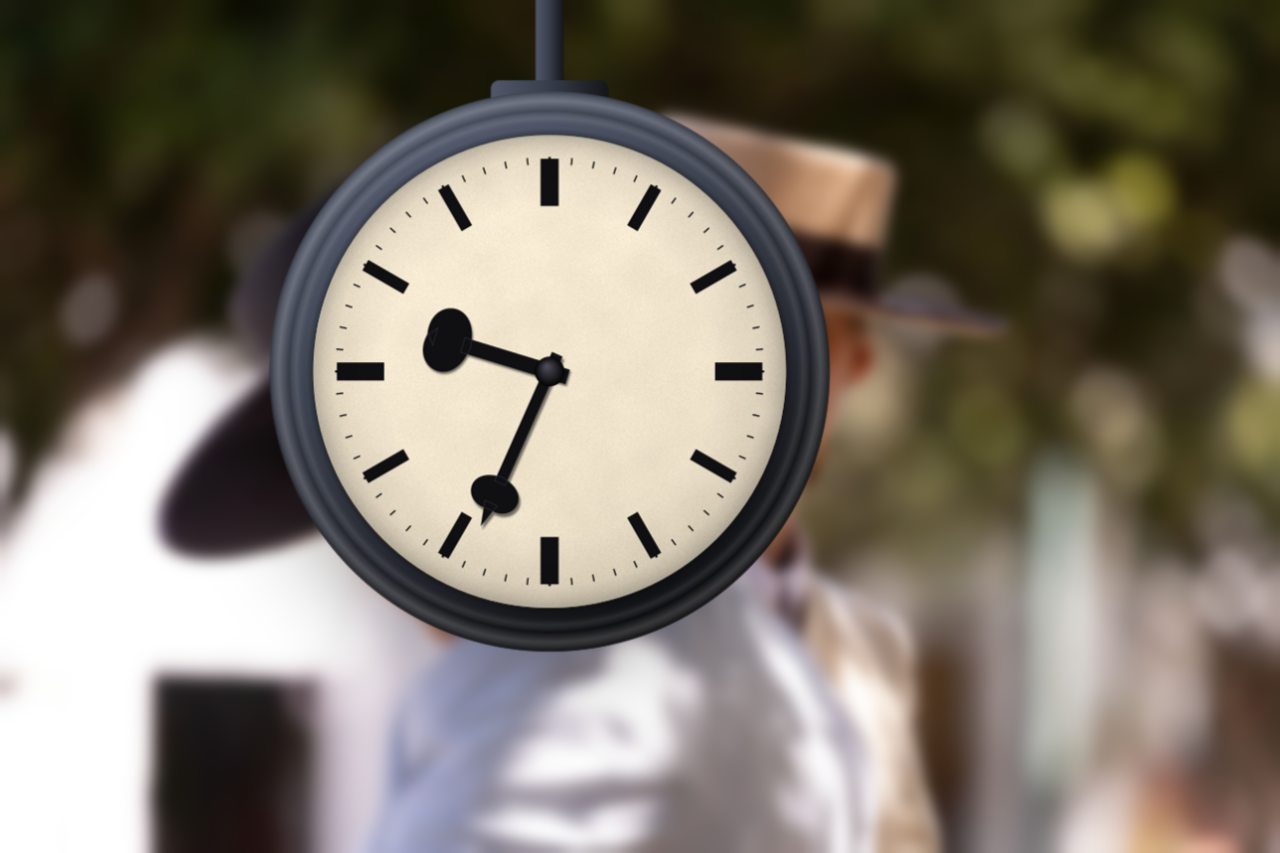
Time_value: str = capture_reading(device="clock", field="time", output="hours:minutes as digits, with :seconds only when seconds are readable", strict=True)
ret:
9:34
